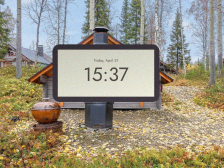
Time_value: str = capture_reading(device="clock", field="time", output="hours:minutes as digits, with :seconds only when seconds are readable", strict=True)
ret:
15:37
